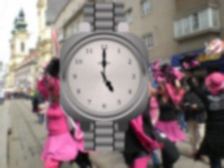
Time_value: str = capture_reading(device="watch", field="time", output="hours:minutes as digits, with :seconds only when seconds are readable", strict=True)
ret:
5:00
